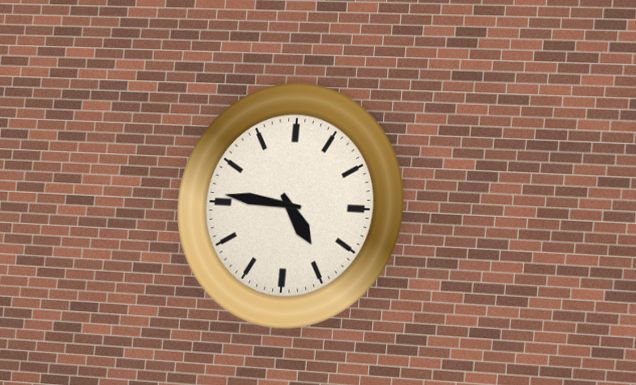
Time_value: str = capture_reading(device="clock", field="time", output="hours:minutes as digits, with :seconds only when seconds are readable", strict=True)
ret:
4:46
